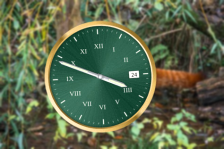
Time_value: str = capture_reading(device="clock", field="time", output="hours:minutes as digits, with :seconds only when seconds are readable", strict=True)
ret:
3:49
